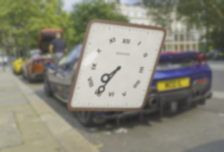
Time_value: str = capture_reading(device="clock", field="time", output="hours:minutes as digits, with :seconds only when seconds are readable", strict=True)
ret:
7:35
